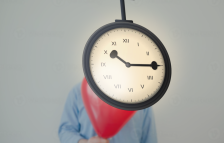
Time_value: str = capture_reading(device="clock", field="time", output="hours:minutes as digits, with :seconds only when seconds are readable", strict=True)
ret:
10:15
